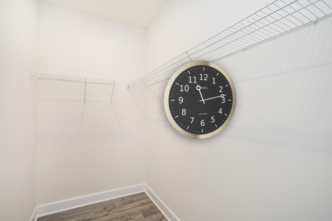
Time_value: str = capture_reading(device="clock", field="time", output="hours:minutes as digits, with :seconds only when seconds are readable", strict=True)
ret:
11:13
